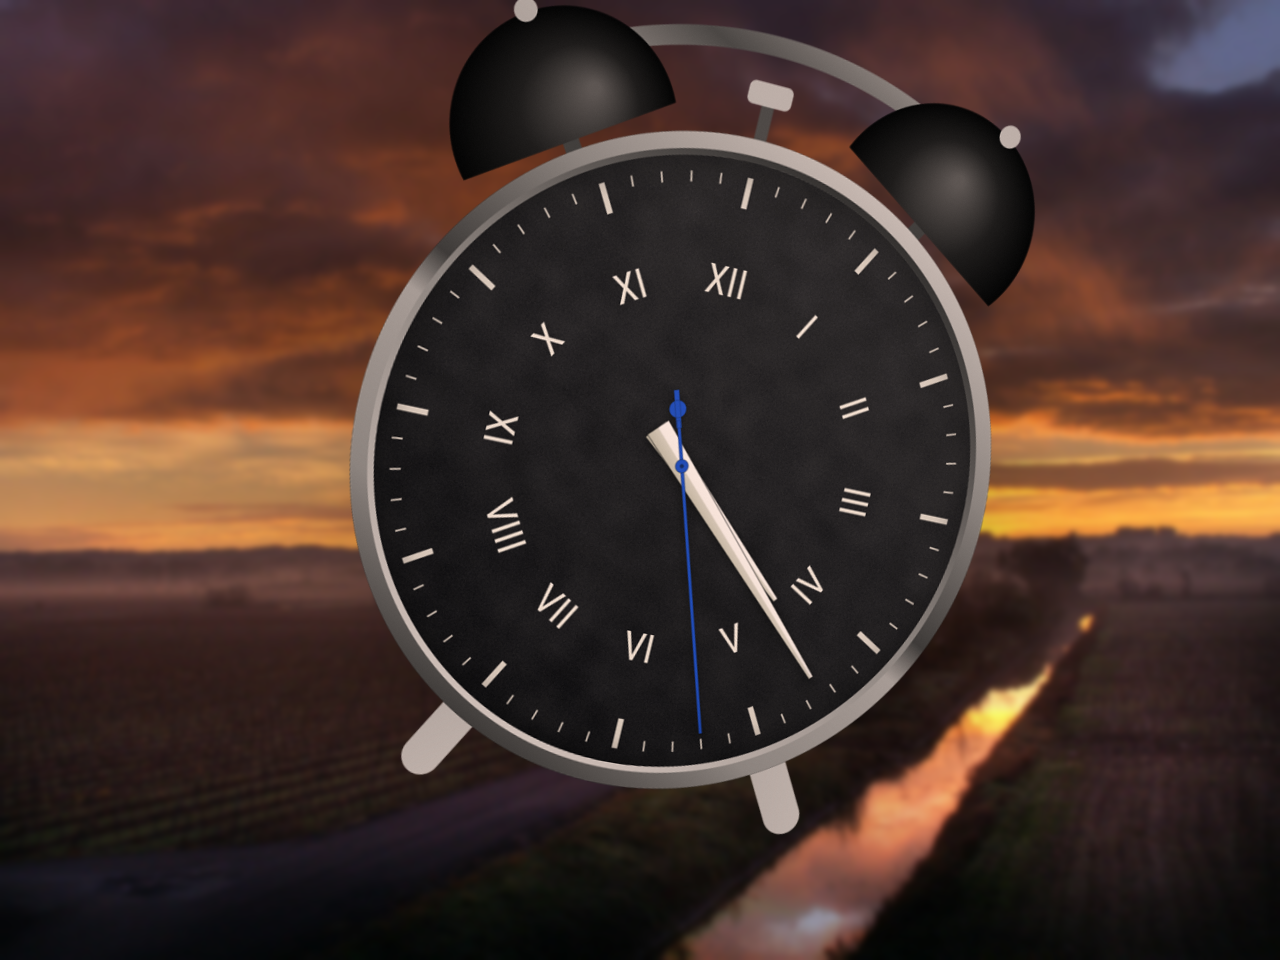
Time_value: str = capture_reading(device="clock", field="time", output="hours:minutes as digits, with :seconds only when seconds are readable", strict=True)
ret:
4:22:27
